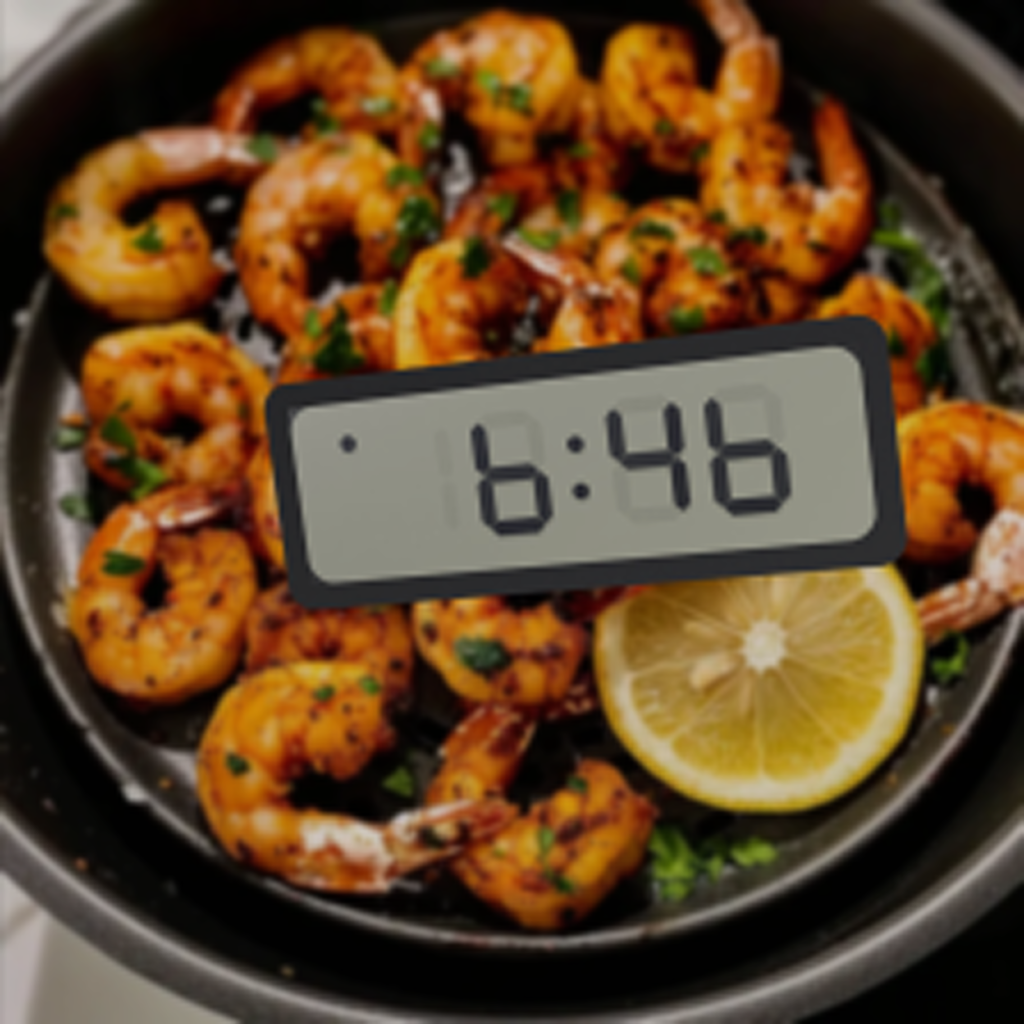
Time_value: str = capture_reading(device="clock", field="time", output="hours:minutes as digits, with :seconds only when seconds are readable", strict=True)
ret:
6:46
